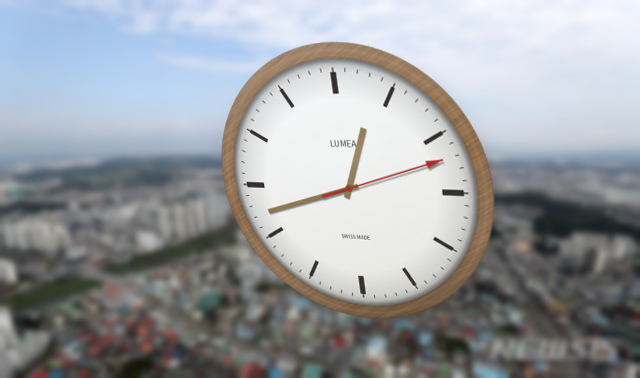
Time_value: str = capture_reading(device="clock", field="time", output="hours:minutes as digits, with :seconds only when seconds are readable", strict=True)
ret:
12:42:12
